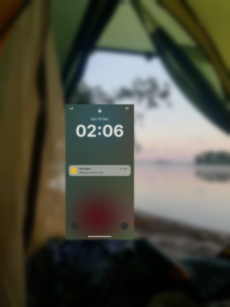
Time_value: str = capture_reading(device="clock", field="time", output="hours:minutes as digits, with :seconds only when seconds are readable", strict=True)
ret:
2:06
